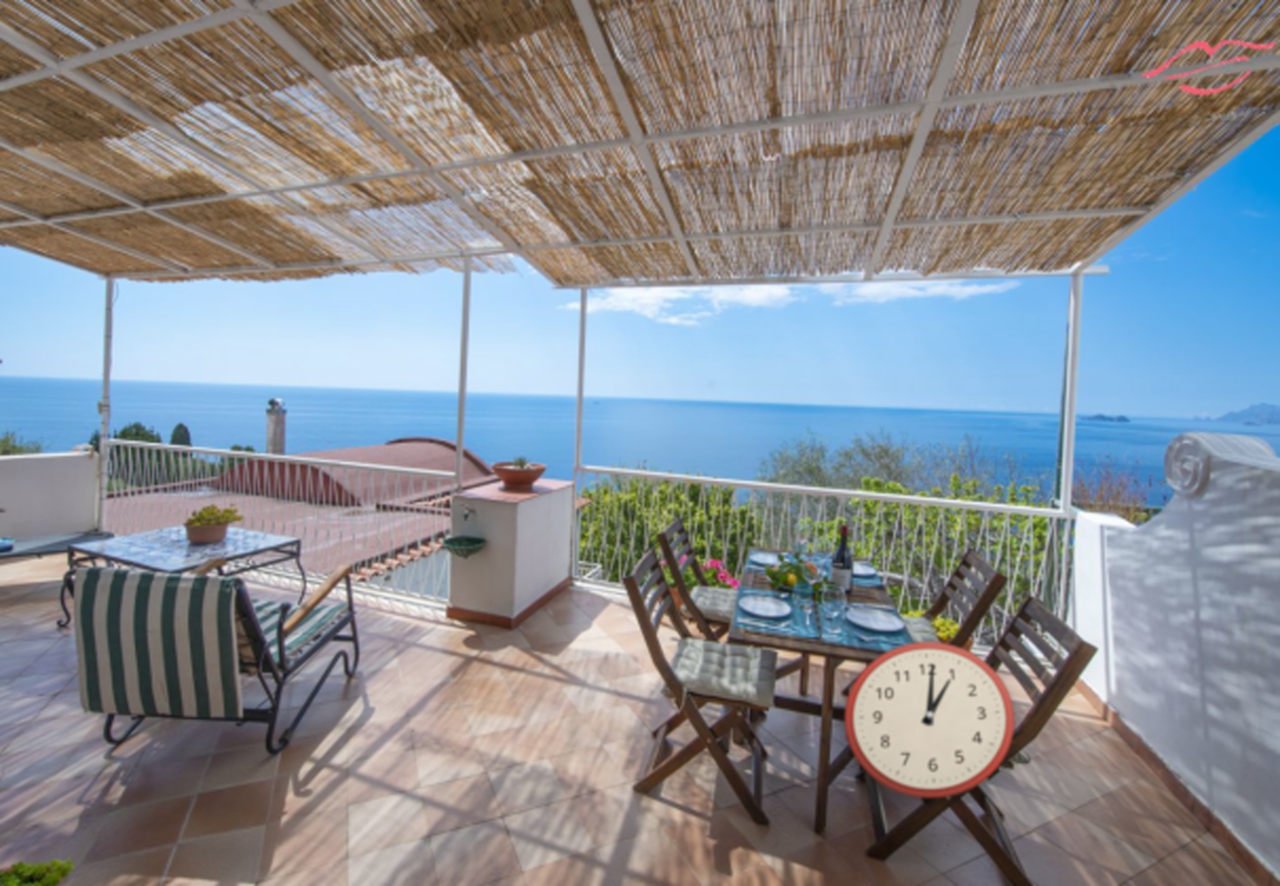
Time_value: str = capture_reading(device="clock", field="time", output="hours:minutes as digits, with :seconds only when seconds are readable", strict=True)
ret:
1:01
